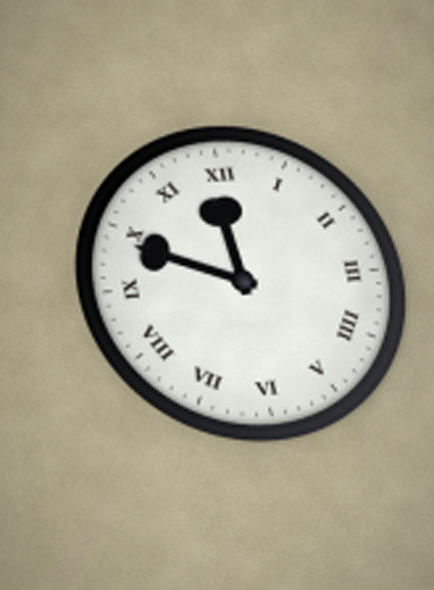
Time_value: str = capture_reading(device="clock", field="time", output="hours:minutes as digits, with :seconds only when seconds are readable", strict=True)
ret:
11:49
